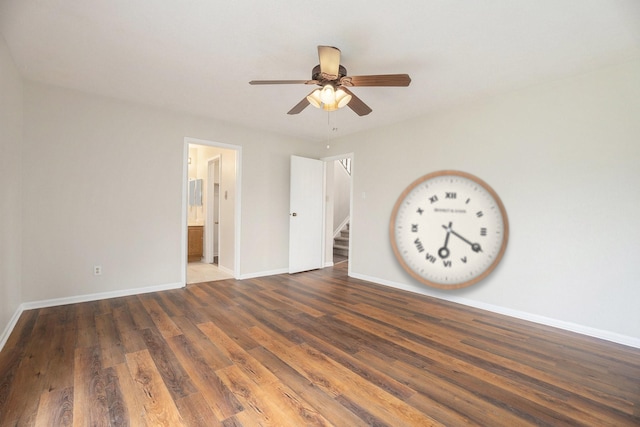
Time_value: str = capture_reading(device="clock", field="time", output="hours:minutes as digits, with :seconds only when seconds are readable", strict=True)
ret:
6:20
